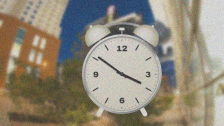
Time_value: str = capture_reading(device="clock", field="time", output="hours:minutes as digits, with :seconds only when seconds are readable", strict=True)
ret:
3:51
